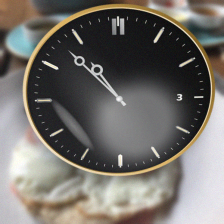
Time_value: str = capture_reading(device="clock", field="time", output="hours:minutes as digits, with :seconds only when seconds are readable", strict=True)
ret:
10:53
